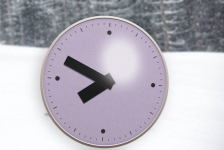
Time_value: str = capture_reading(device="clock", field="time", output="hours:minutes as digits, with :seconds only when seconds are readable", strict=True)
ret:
7:49
